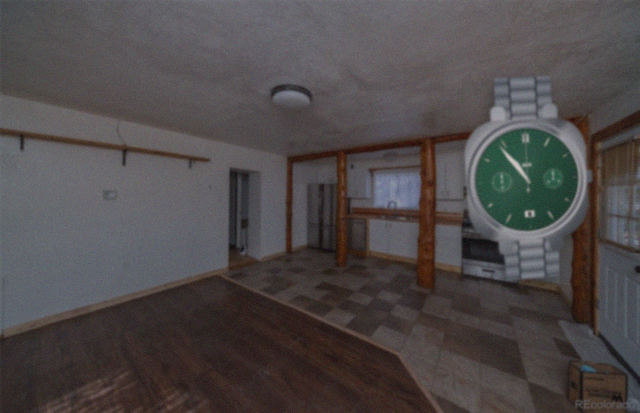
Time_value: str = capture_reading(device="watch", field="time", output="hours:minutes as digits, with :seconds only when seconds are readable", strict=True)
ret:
10:54
